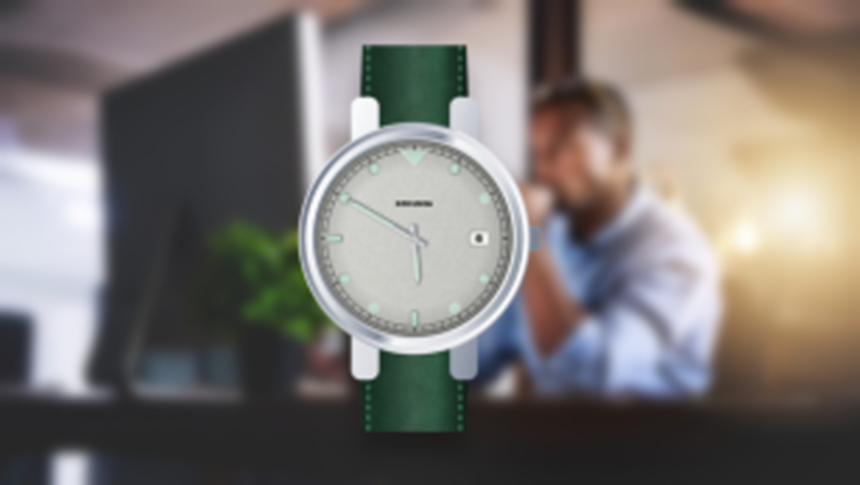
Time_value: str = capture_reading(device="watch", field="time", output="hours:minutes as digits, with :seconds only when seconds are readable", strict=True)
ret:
5:50
